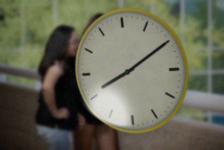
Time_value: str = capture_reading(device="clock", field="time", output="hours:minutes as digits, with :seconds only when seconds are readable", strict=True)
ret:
8:10
